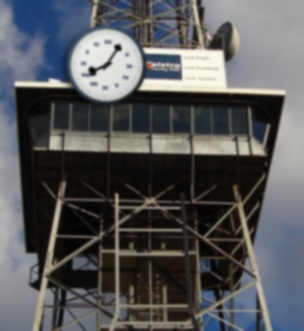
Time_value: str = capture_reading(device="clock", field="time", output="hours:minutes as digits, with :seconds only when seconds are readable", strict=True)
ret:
8:05
